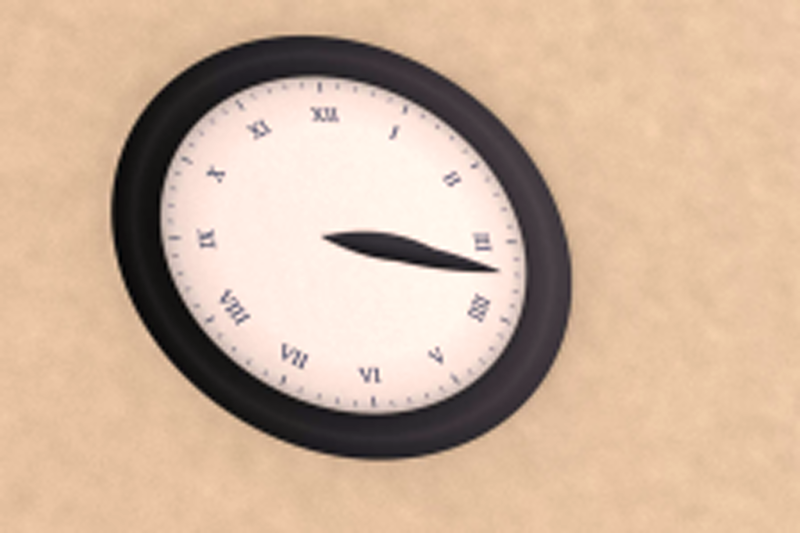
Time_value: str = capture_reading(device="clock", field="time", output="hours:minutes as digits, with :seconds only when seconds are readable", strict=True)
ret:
3:17
